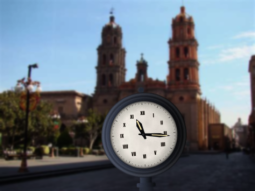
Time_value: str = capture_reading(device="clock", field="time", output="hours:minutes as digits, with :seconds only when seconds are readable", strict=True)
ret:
11:16
